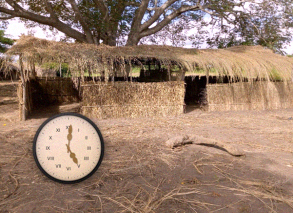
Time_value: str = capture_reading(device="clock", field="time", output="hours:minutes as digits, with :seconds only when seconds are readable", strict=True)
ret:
5:01
